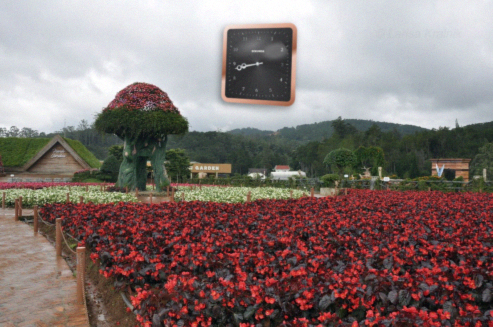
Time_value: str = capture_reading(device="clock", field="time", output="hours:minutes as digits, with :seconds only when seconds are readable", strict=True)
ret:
8:43
